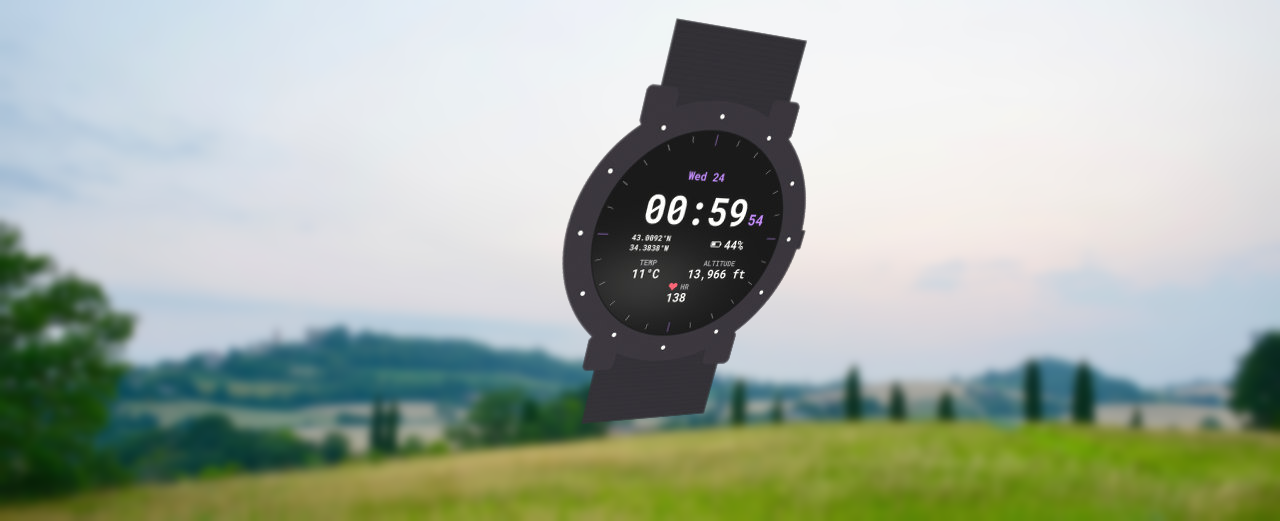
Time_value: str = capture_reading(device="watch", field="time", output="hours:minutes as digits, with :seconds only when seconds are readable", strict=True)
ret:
0:59:54
